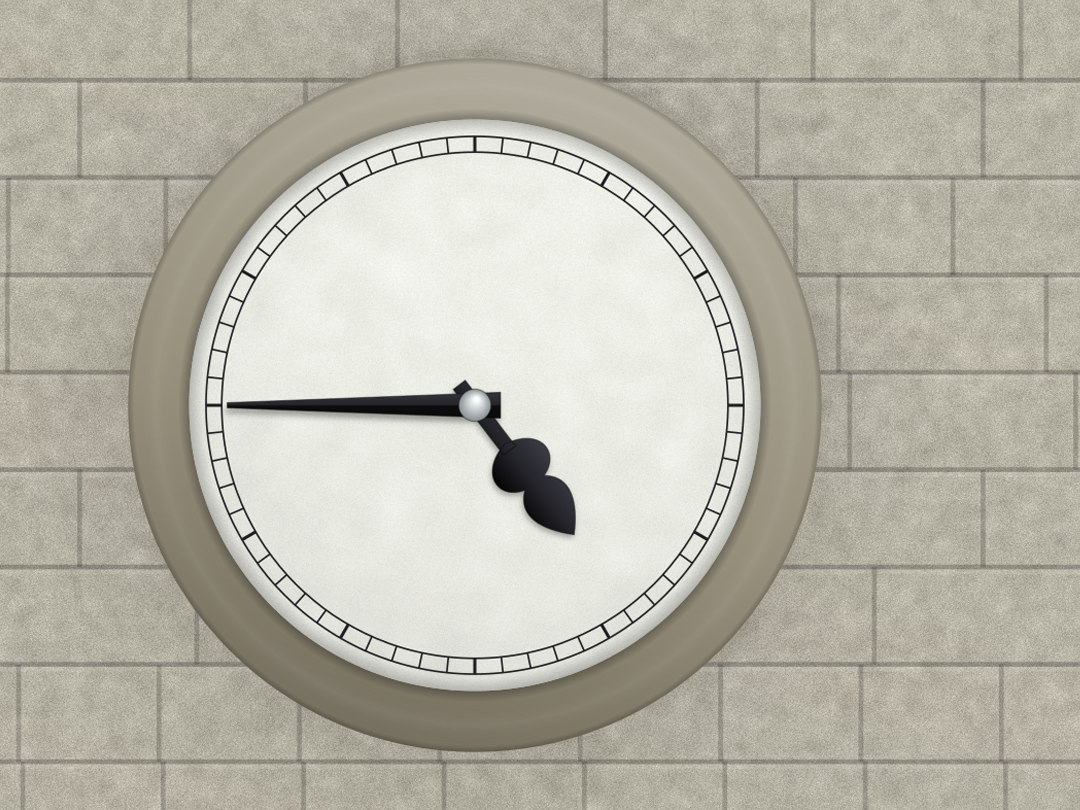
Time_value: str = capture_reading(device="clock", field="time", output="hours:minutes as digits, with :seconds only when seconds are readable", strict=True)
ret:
4:45
